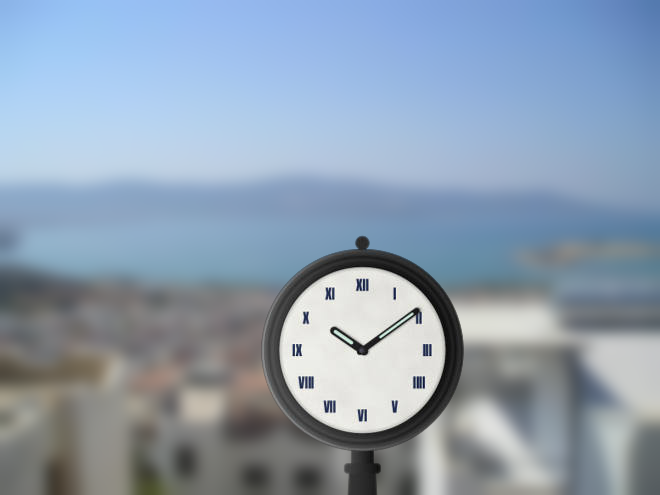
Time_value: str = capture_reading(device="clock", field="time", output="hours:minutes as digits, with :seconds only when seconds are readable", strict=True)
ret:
10:09
